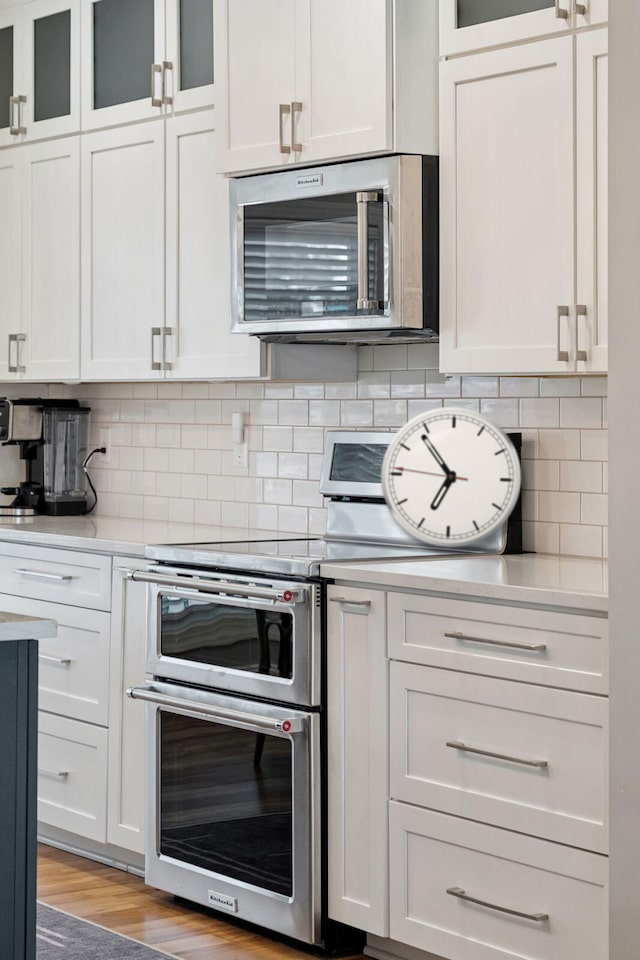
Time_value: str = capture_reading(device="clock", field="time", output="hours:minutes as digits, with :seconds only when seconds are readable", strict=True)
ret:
6:53:46
